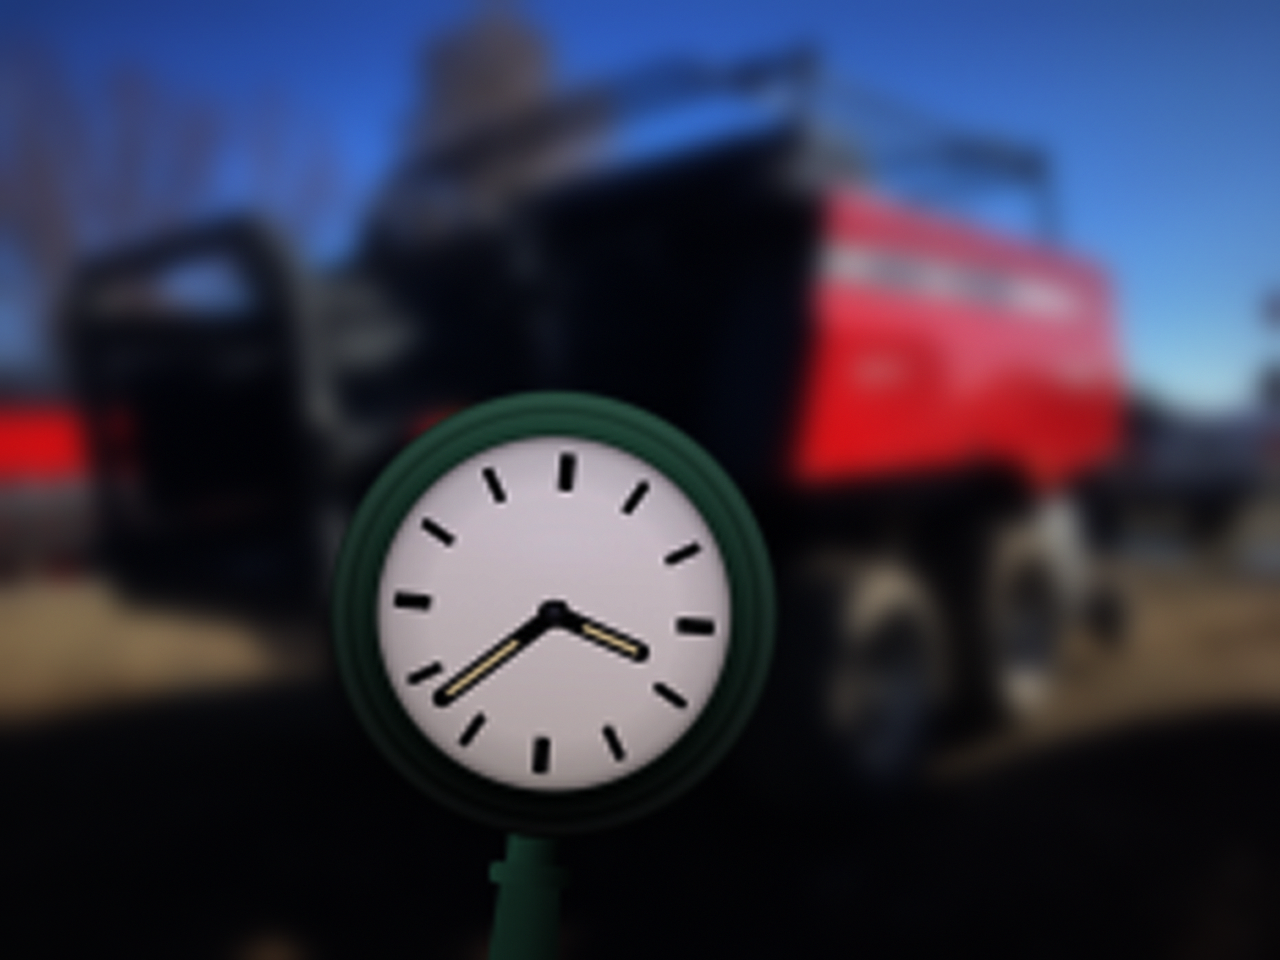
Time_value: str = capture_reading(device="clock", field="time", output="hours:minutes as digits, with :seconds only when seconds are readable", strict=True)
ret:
3:38
